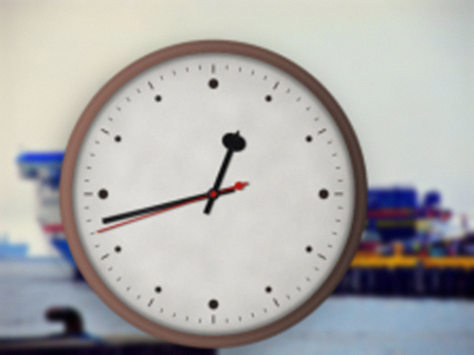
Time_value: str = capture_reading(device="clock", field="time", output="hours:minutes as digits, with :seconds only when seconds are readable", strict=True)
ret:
12:42:42
